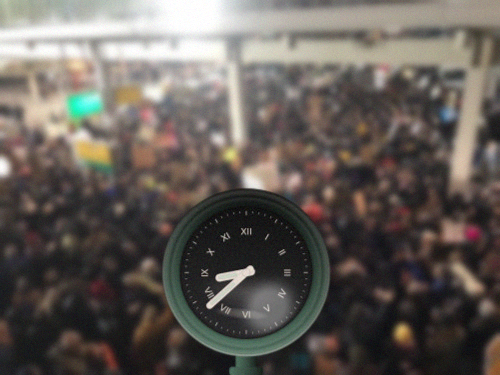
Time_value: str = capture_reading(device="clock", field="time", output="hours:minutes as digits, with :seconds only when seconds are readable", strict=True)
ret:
8:38
